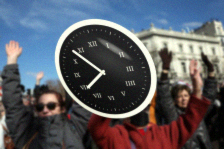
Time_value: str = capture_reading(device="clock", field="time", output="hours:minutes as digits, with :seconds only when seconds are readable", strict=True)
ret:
7:53
